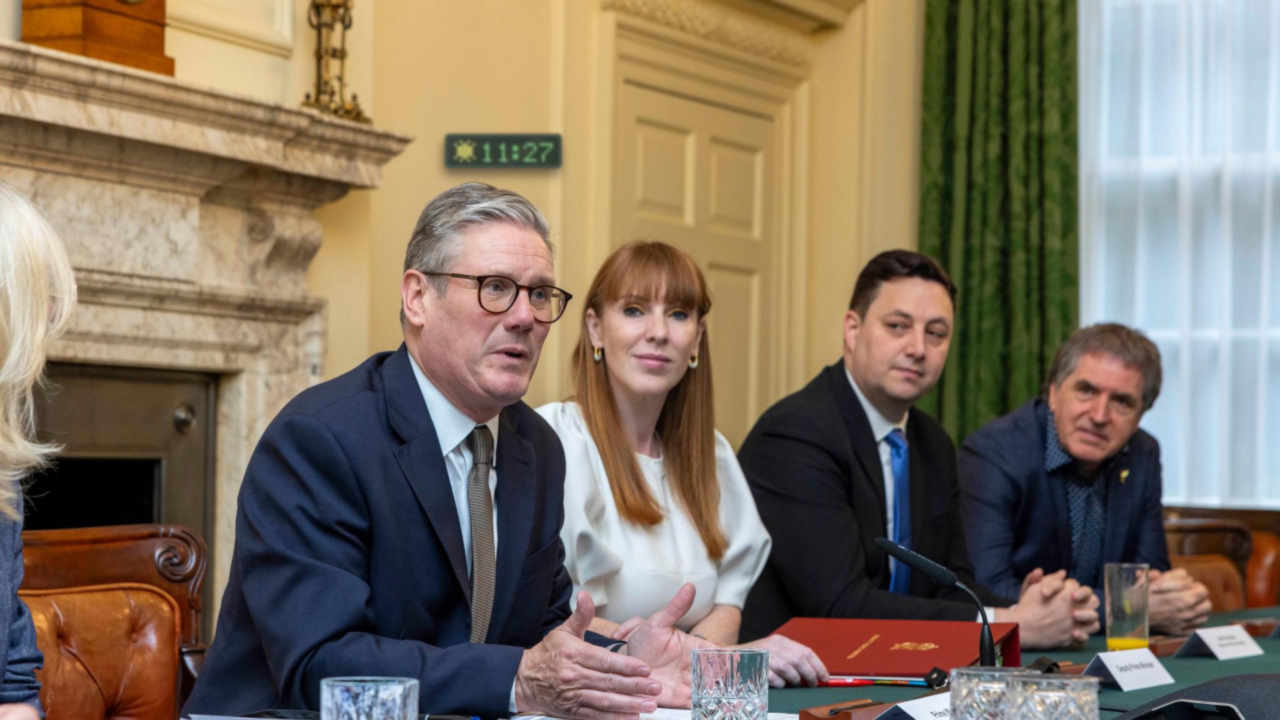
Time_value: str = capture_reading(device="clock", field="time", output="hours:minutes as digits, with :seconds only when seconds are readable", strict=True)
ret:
11:27
